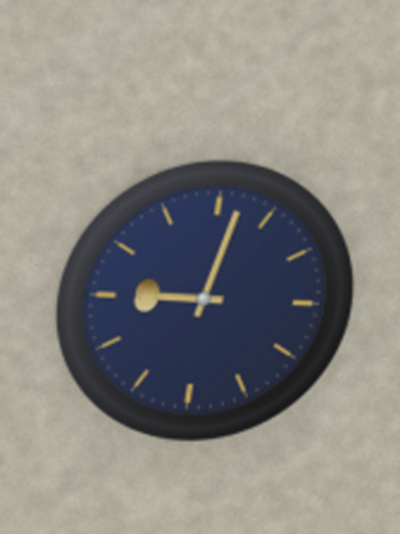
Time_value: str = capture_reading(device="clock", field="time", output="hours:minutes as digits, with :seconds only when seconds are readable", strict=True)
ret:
9:02
